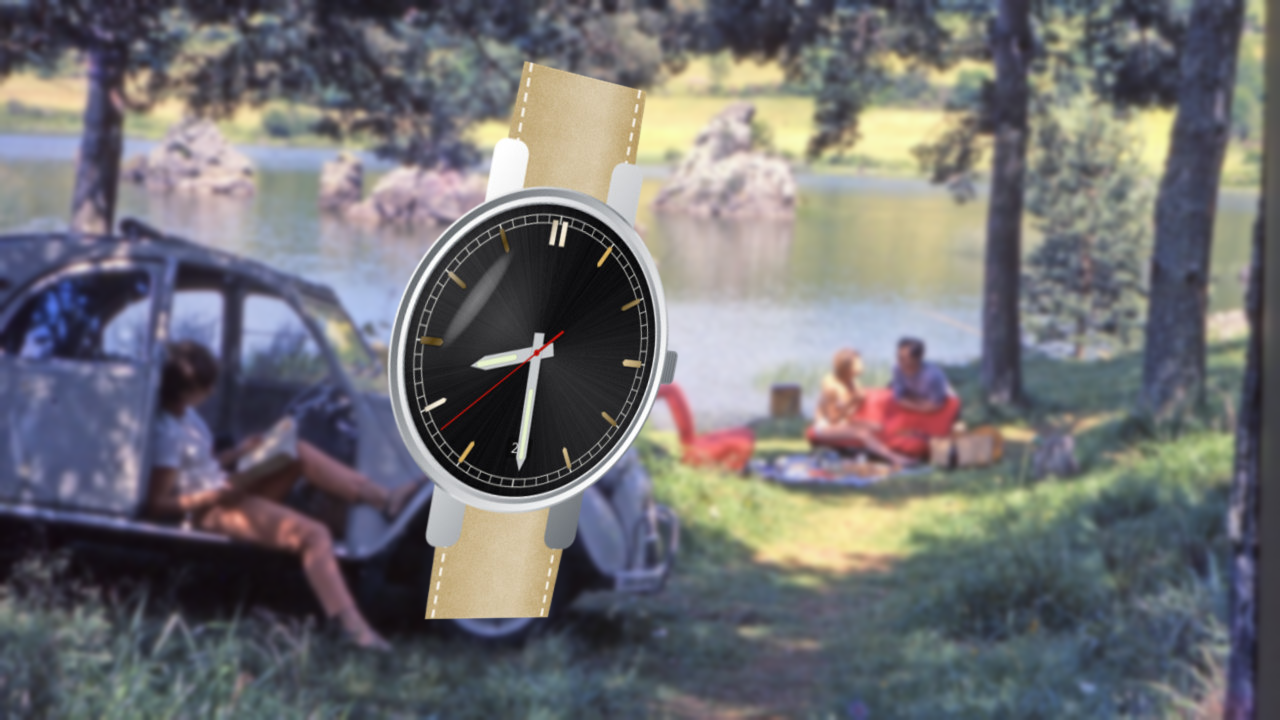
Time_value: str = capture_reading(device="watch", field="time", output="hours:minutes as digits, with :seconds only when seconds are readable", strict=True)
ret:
8:29:38
